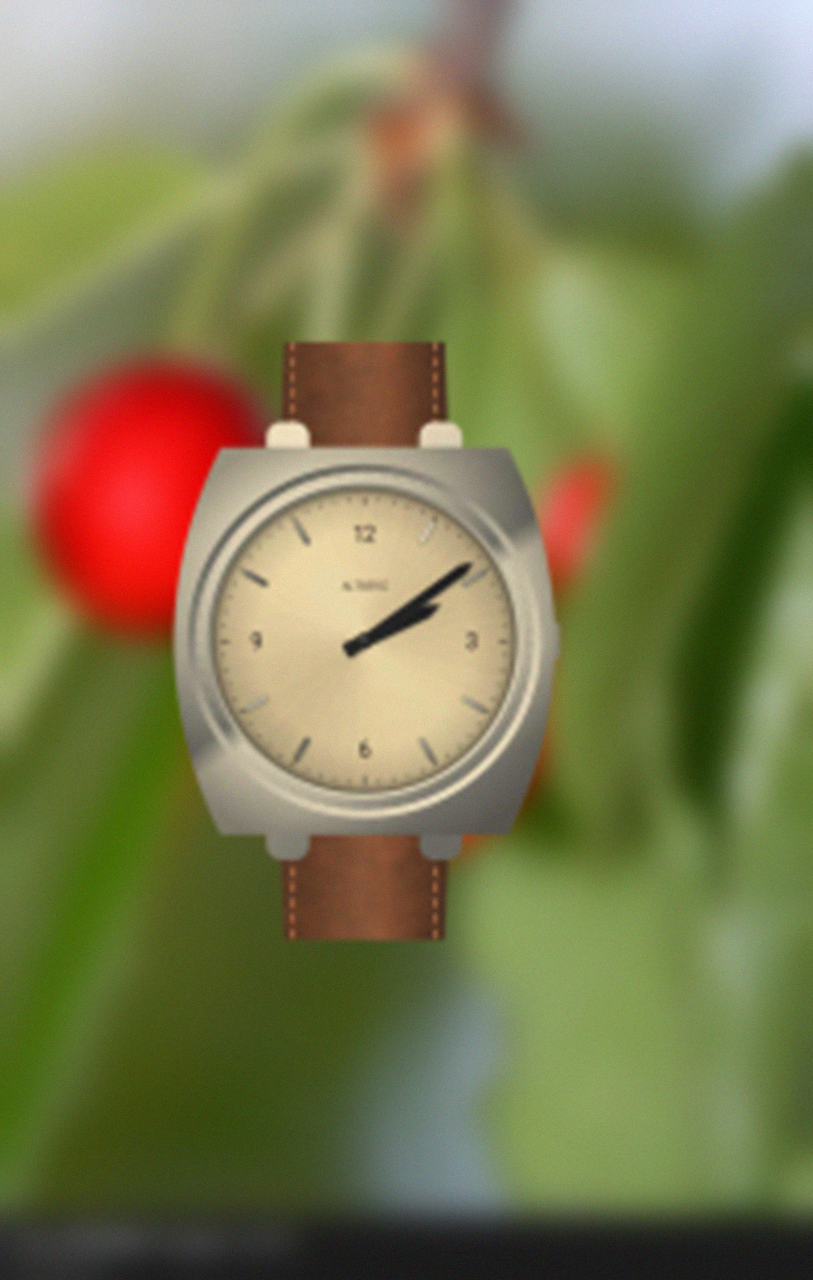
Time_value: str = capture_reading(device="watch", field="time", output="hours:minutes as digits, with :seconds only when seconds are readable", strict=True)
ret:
2:09
